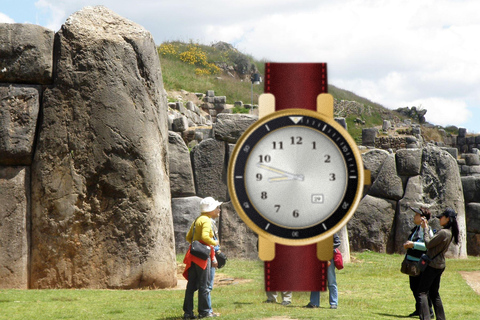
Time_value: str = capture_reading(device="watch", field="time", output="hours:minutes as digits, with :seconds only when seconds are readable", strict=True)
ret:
8:48
